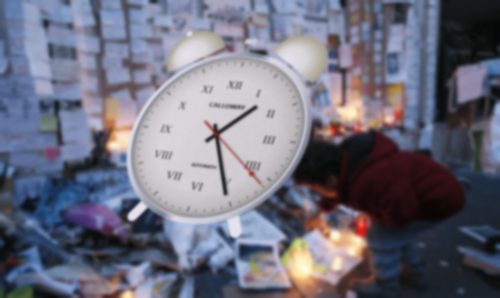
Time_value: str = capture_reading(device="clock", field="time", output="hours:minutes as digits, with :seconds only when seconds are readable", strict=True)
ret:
1:25:21
